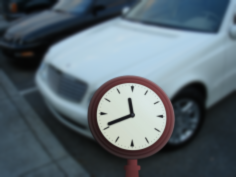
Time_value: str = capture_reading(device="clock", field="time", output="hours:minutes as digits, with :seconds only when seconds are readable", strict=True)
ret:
11:41
